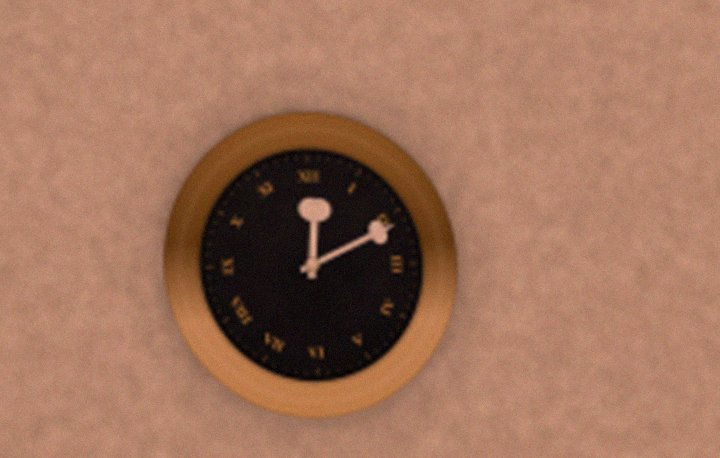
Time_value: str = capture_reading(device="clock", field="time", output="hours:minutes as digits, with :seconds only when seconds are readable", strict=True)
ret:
12:11
